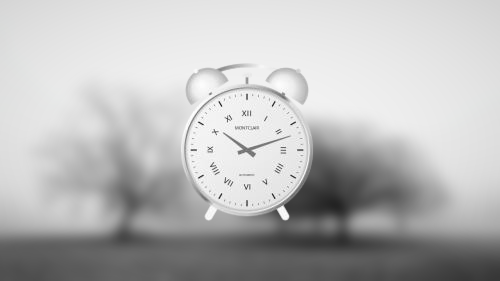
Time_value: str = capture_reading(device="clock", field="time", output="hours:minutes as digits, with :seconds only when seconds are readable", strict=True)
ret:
10:12
